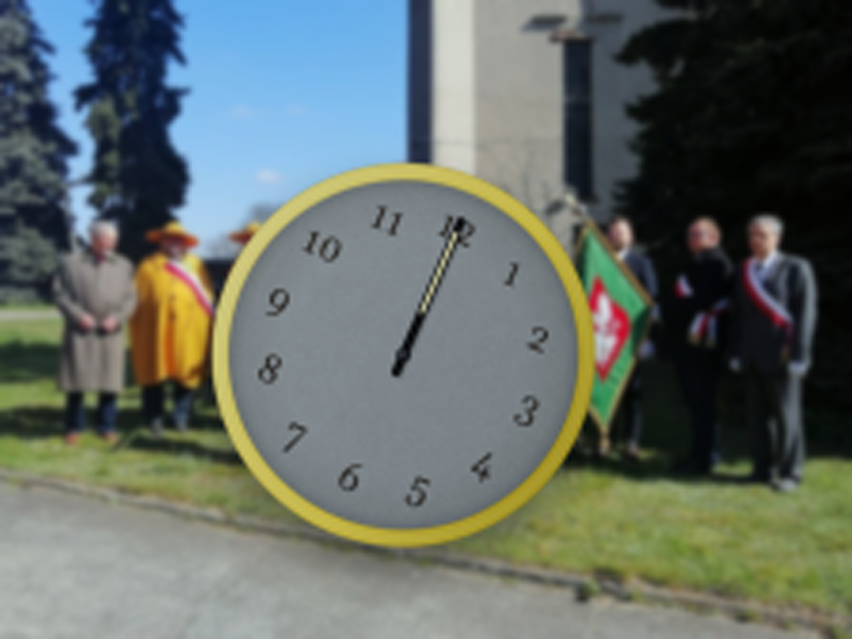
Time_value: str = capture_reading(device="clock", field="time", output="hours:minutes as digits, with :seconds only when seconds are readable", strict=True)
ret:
12:00
